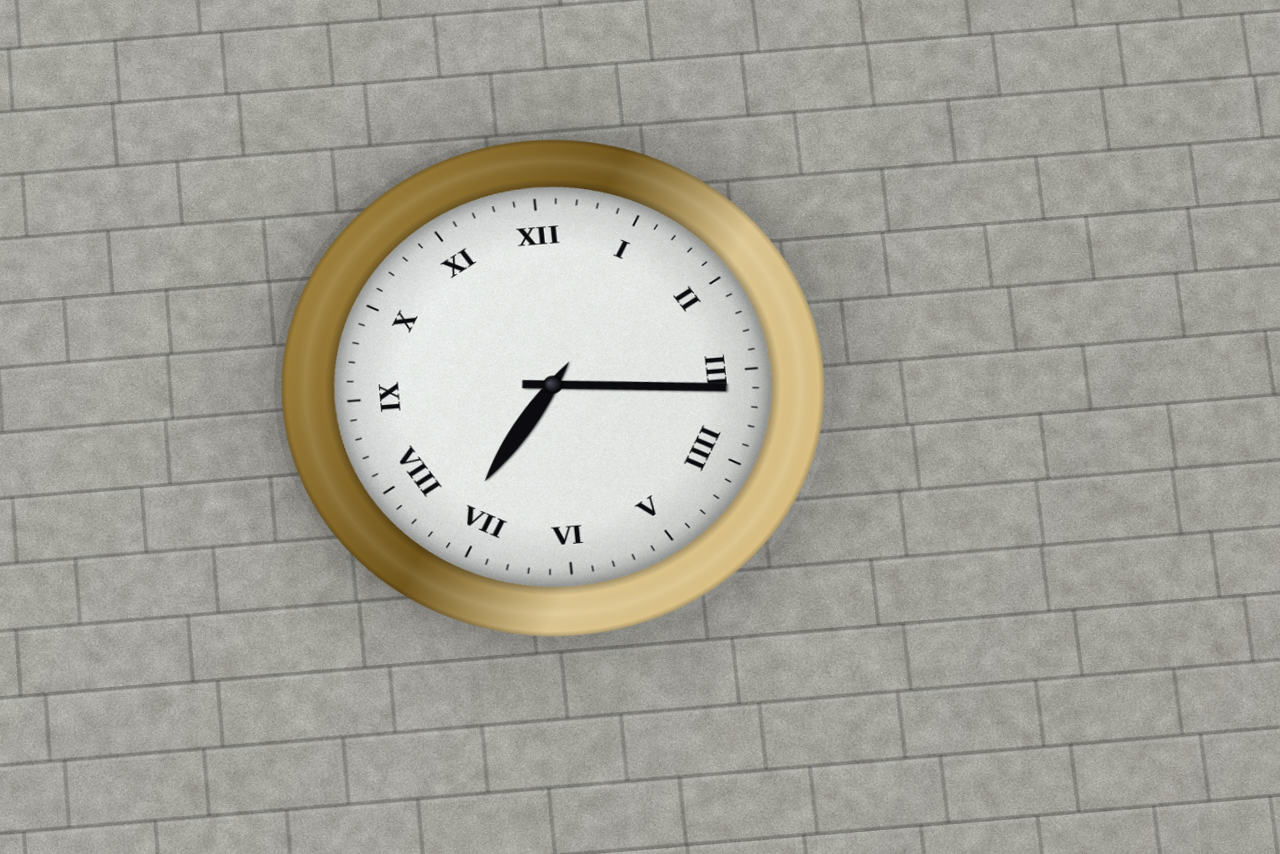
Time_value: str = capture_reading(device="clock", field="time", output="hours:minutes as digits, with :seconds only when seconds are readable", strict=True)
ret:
7:16
